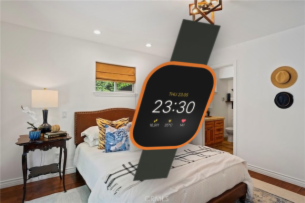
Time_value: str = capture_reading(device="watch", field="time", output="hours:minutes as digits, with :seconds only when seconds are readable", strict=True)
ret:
23:30
